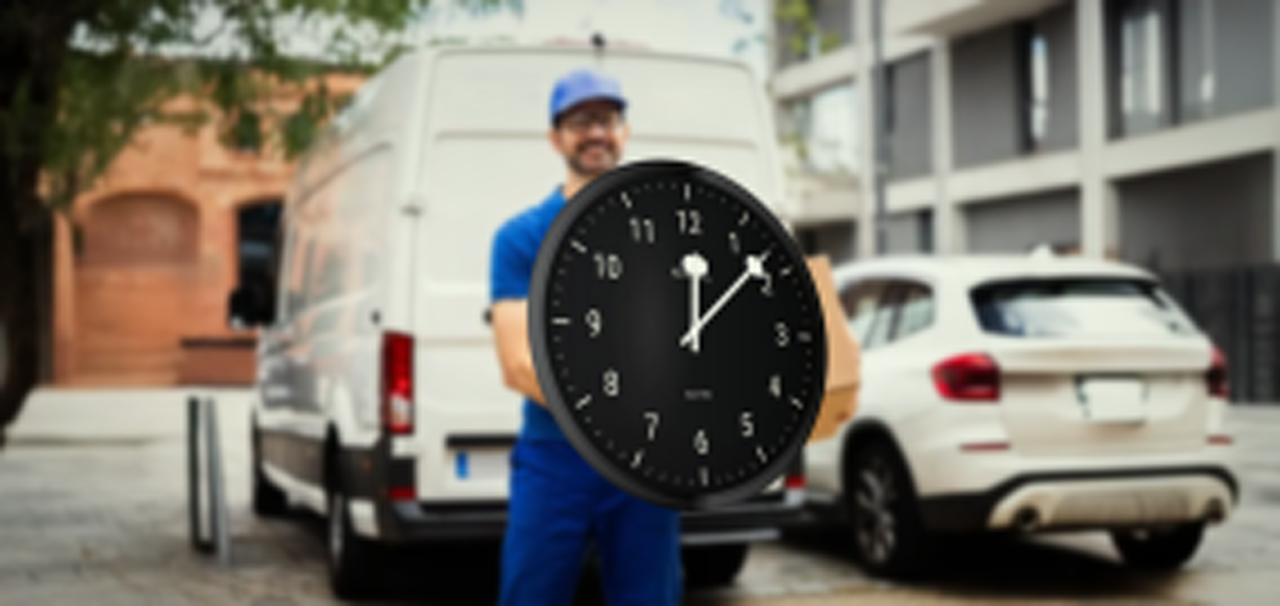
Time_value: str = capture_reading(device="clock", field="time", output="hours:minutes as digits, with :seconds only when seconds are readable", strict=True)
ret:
12:08
